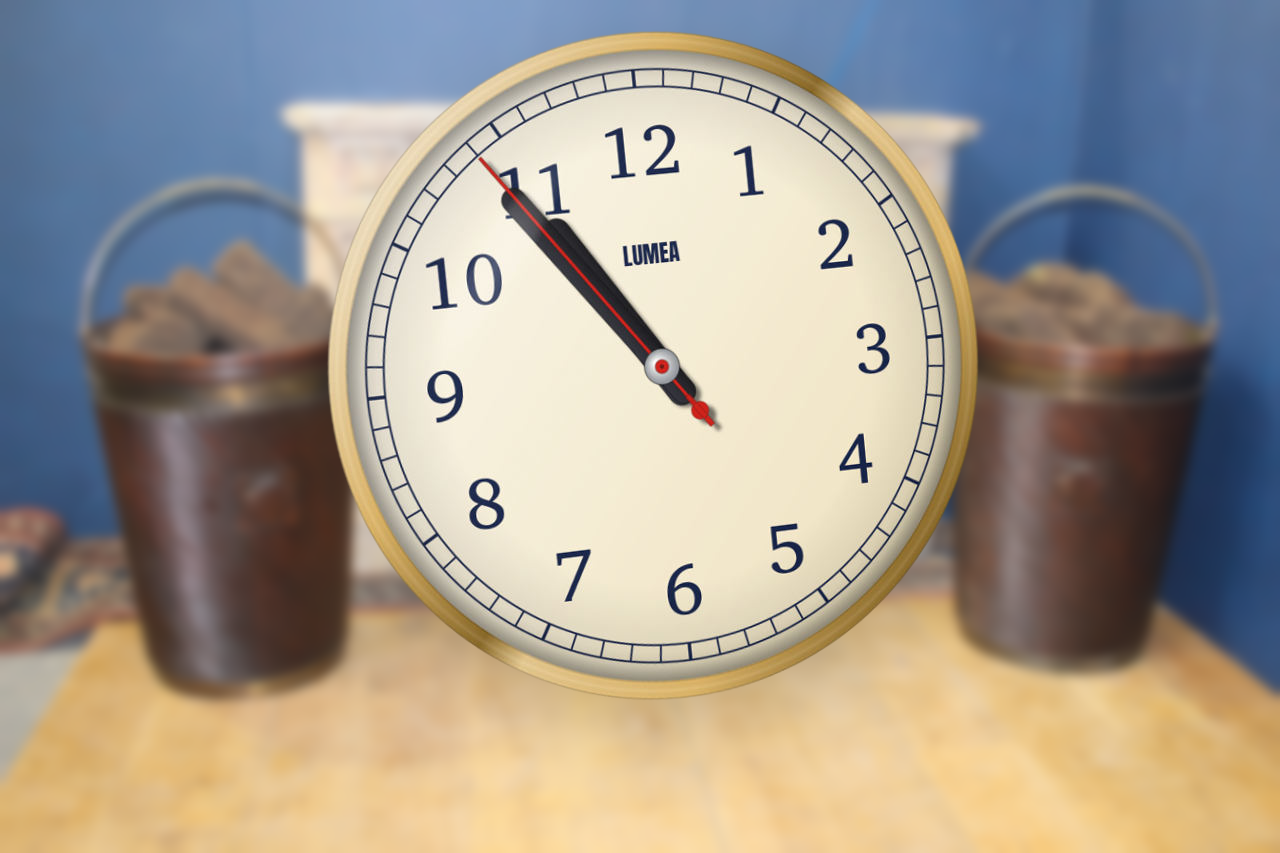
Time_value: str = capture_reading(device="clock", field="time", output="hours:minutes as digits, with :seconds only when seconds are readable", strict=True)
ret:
10:53:54
